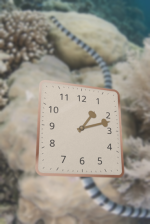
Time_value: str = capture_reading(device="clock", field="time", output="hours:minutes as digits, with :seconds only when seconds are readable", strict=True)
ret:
1:12
